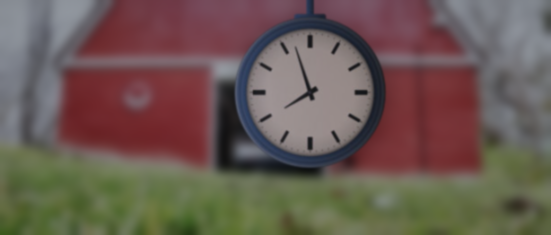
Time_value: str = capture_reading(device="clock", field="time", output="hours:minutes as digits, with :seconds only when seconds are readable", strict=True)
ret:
7:57
